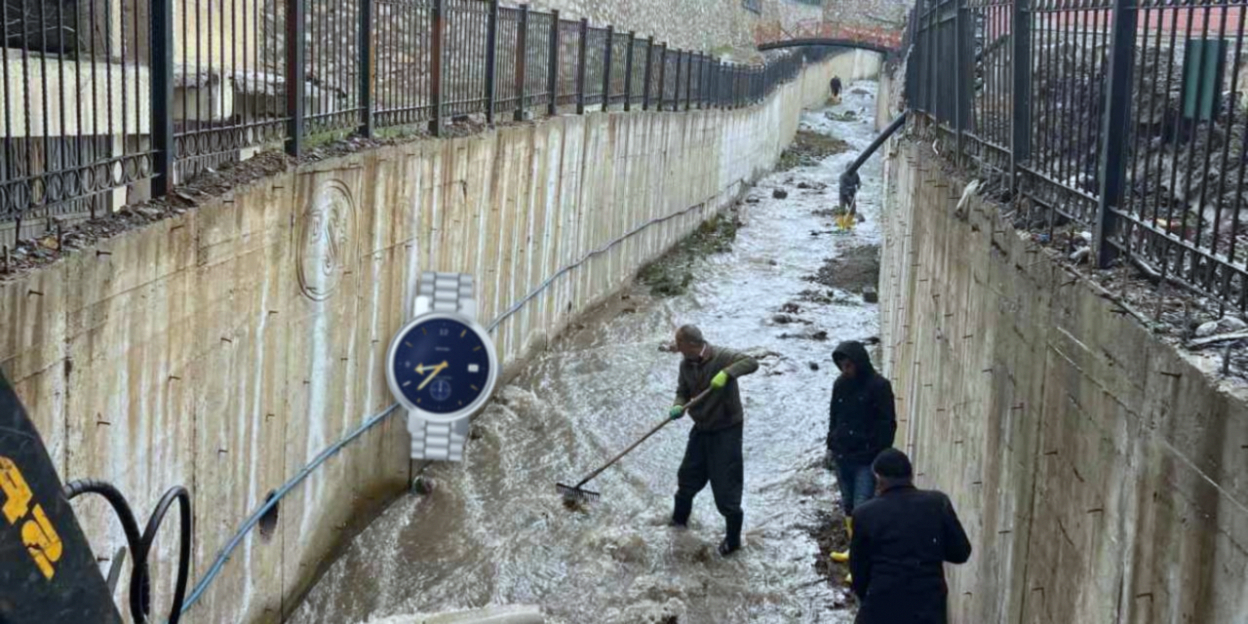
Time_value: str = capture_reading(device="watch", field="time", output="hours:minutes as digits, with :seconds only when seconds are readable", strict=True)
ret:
8:37
